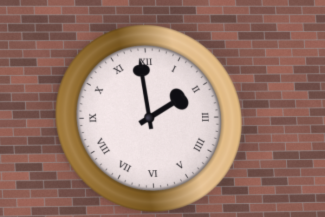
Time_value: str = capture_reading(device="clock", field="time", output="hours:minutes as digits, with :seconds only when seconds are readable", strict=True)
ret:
1:59
